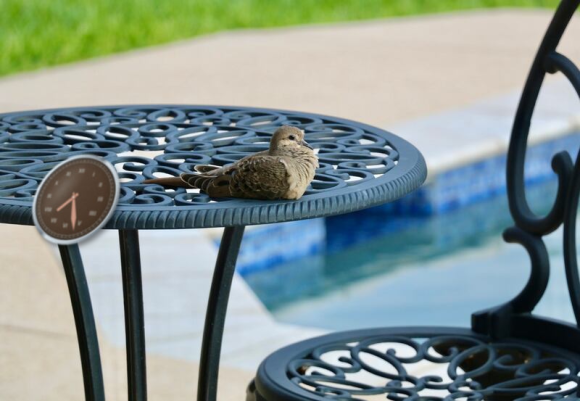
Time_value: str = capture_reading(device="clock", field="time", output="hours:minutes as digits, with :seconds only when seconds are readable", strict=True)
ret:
7:27
